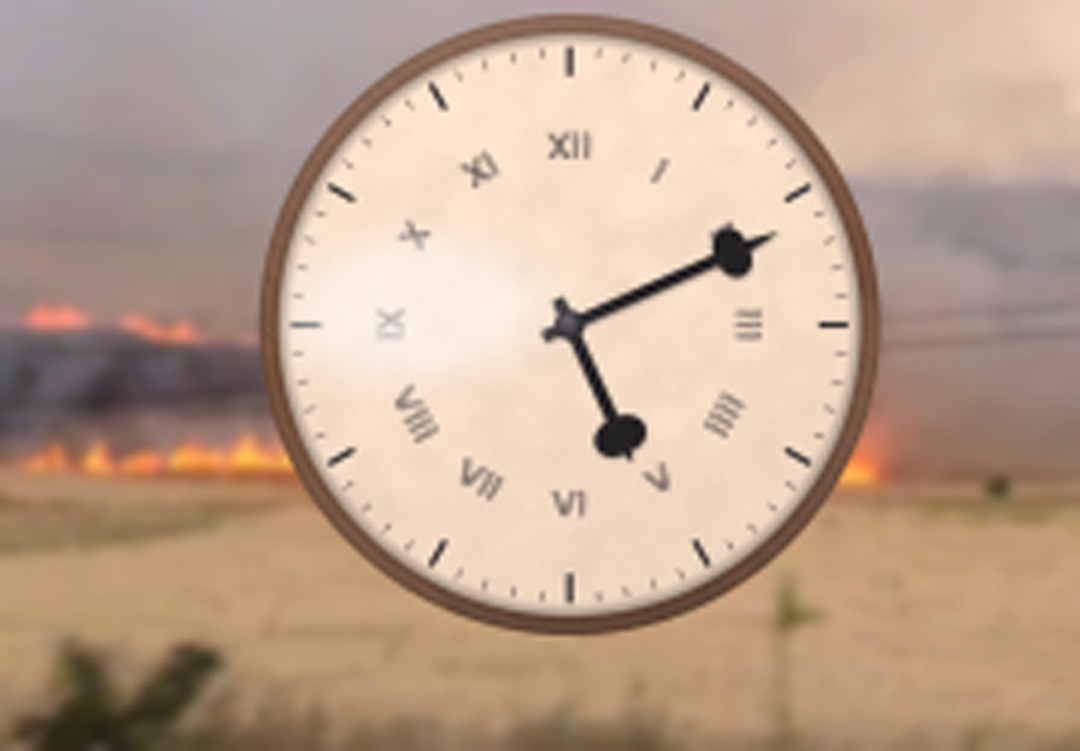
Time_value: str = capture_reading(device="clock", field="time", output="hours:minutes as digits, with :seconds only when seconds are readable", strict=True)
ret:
5:11
